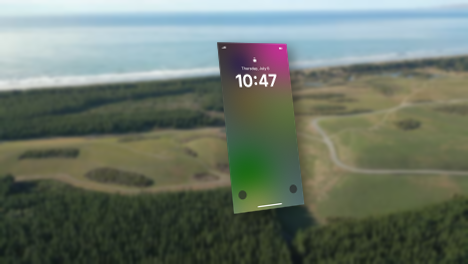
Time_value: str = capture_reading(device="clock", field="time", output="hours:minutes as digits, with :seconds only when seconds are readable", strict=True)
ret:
10:47
